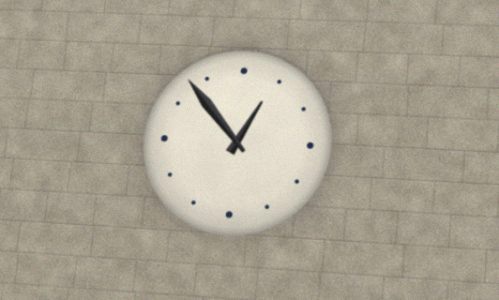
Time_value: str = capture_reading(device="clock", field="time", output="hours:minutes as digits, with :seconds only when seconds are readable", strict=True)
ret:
12:53
